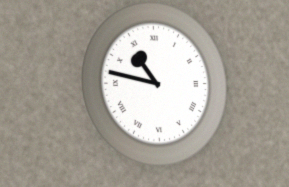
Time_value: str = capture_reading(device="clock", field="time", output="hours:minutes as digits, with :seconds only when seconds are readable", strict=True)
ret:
10:47
